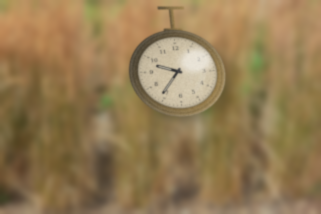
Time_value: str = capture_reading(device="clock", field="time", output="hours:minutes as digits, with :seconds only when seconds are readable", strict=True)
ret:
9:36
